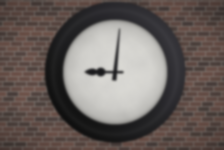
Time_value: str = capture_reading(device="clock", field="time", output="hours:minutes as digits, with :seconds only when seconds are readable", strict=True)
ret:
9:01
